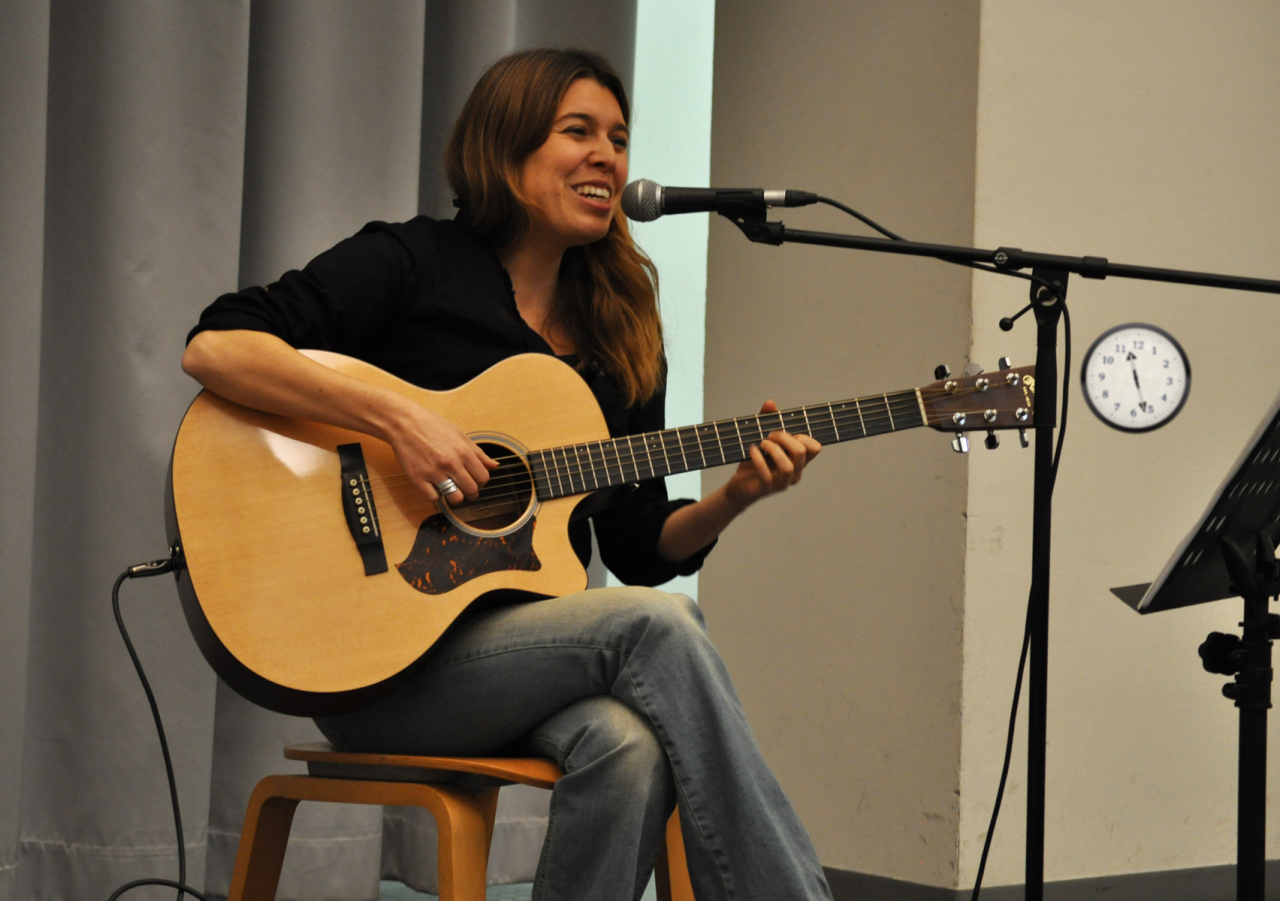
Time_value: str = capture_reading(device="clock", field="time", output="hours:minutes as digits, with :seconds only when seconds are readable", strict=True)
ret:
11:27
